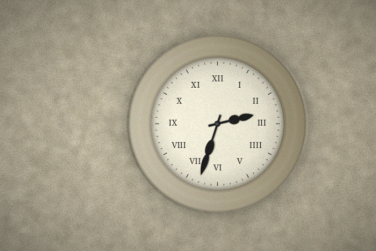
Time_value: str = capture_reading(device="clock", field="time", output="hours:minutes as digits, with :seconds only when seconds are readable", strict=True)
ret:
2:33
